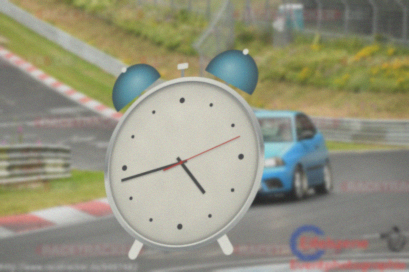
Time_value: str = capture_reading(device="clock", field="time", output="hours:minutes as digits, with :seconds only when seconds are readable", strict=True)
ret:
4:43:12
